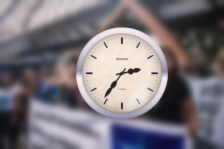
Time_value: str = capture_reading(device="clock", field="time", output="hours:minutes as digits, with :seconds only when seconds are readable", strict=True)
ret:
2:36
